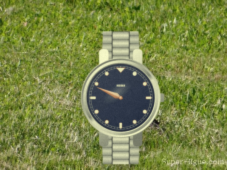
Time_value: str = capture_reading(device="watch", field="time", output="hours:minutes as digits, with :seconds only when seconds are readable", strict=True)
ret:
9:49
